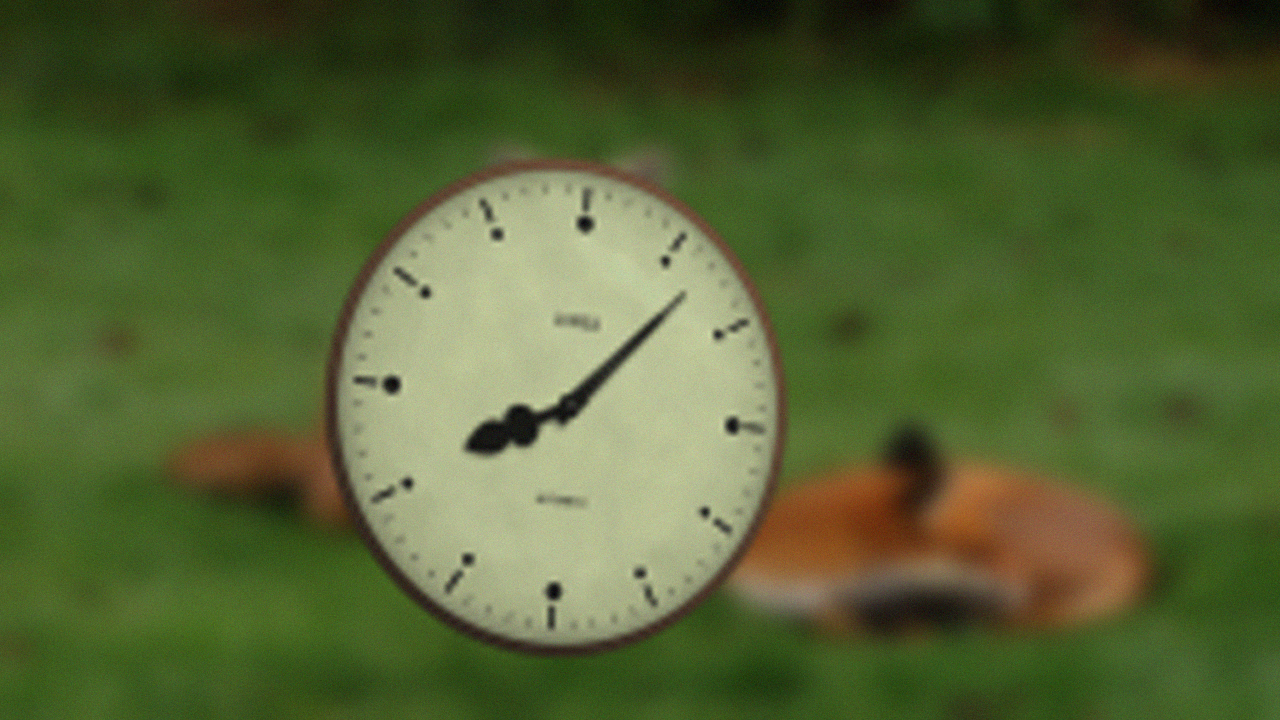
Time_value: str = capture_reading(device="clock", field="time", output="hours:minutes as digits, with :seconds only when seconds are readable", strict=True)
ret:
8:07
